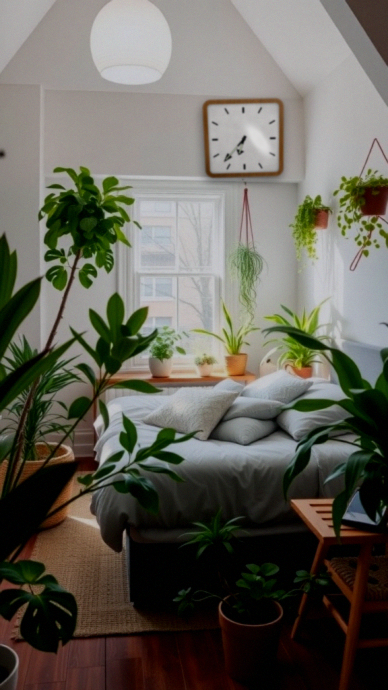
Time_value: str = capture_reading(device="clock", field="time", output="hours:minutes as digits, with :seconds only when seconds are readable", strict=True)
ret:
6:37
